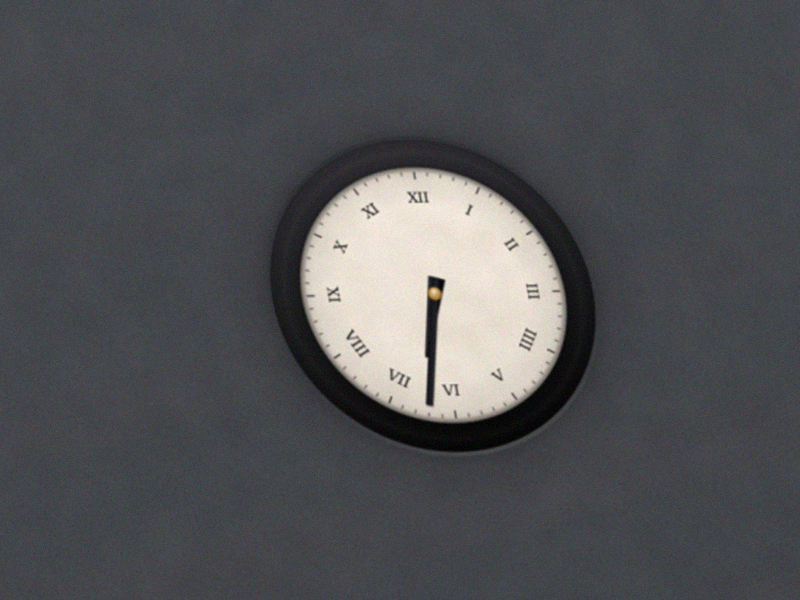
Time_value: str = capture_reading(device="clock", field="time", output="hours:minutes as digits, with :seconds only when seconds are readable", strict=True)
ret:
6:32
